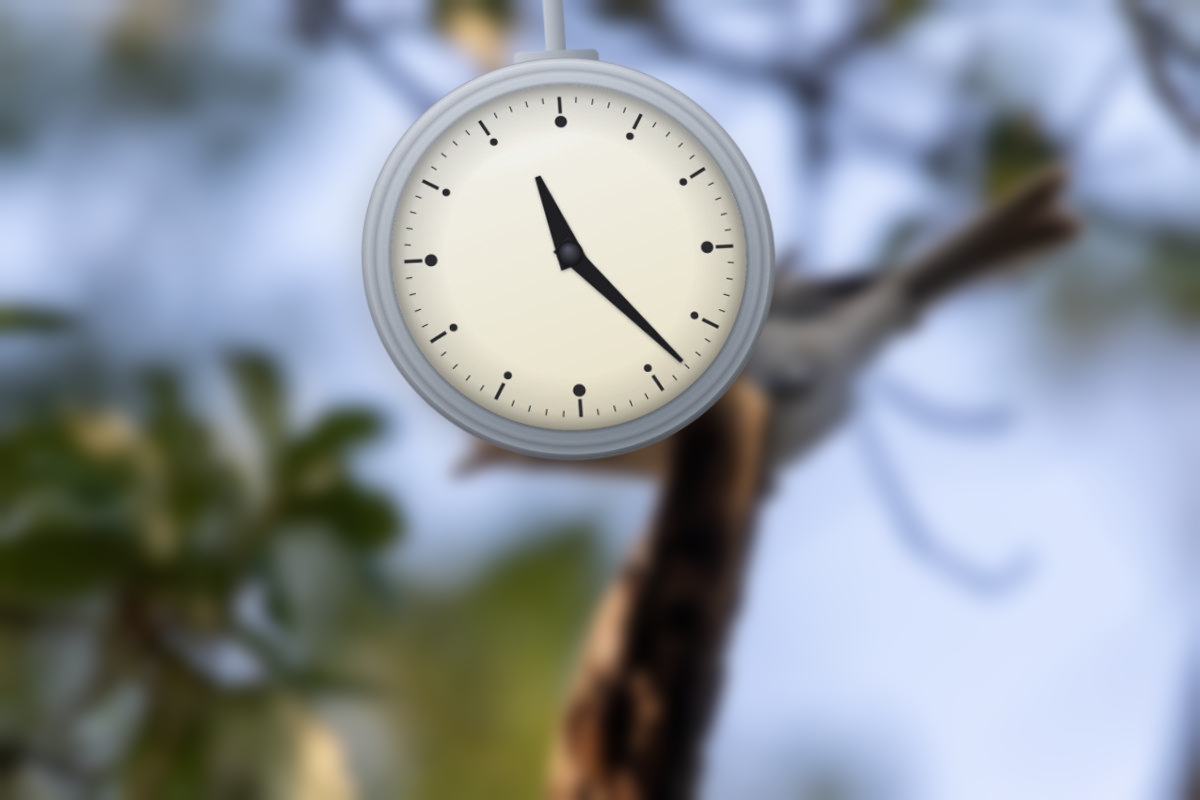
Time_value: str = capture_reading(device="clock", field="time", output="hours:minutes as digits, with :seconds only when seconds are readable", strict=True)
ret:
11:23
